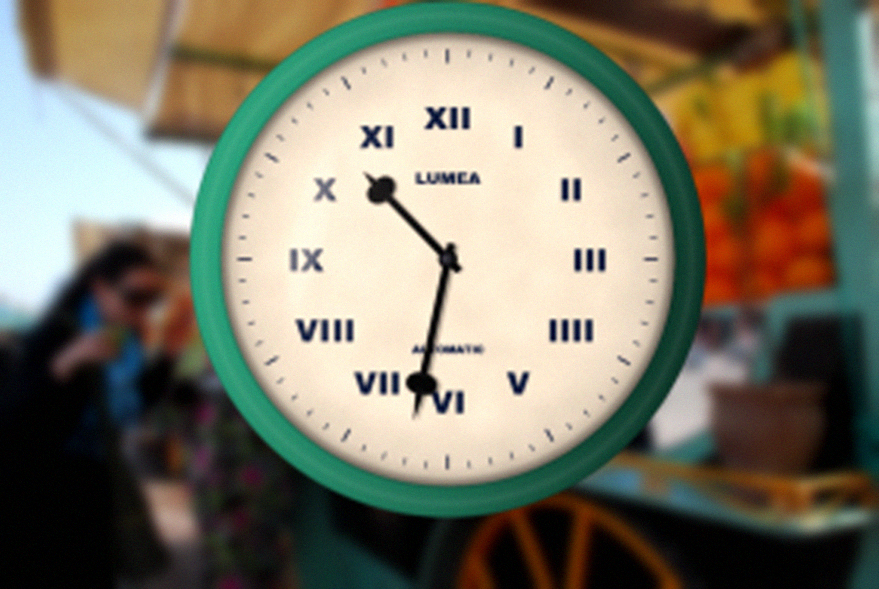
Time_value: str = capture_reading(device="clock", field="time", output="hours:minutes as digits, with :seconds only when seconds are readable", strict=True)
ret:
10:32
